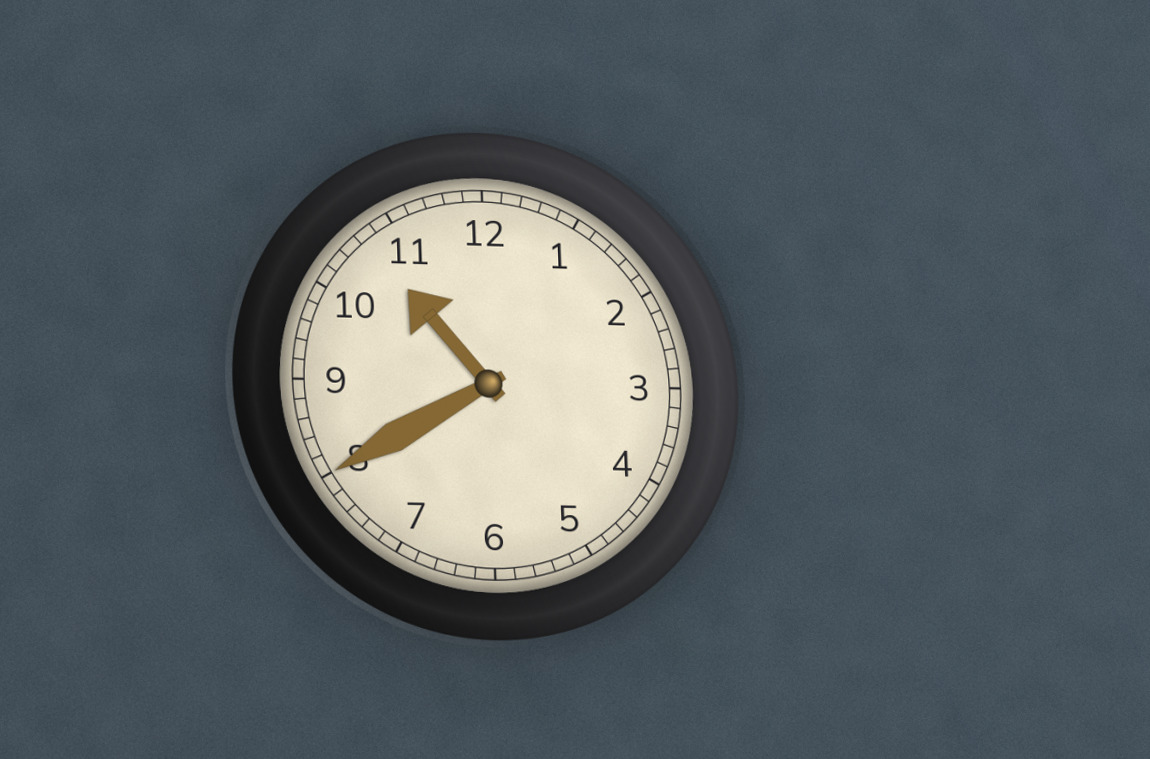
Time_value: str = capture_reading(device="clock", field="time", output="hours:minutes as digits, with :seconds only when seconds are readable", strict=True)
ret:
10:40
